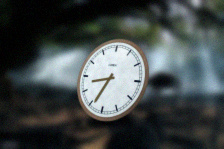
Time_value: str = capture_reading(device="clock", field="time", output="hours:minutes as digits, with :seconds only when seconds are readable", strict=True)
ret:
8:34
